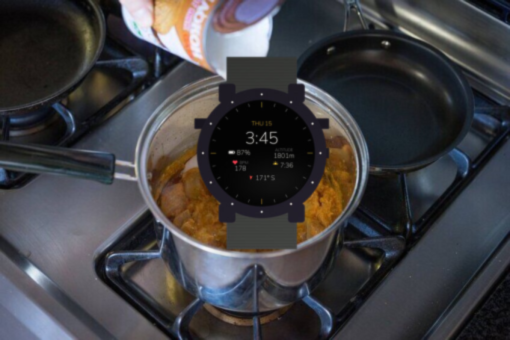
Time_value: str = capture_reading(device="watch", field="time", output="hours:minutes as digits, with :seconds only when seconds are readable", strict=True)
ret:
3:45
